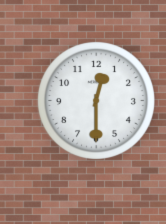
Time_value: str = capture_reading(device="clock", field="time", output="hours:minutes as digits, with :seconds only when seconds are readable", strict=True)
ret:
12:30
